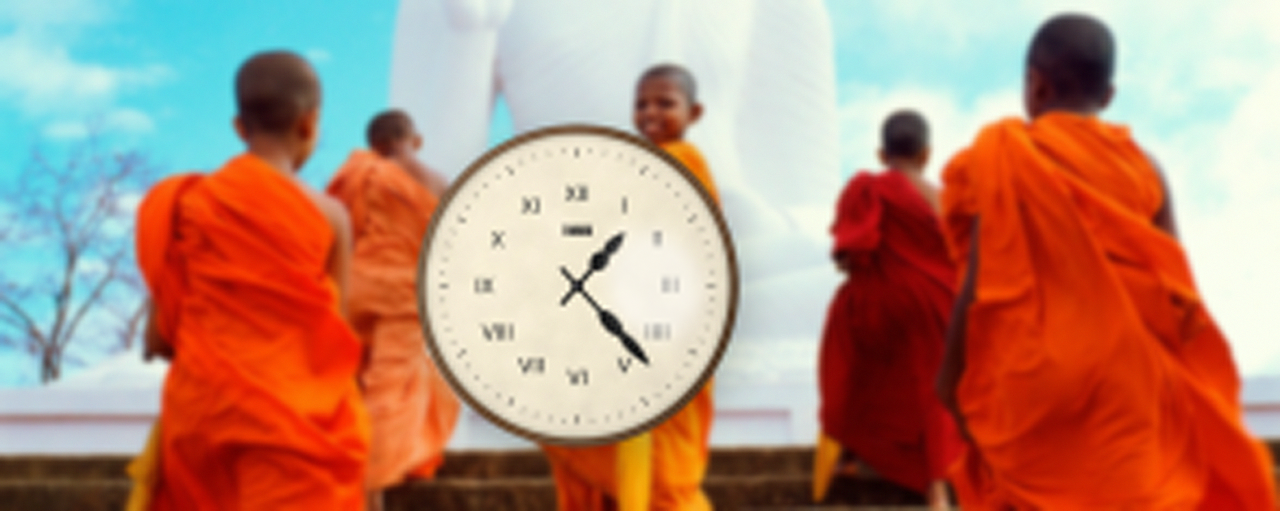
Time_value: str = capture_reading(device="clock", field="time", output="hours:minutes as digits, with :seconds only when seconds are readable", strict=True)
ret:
1:23
